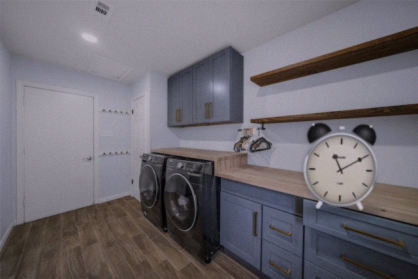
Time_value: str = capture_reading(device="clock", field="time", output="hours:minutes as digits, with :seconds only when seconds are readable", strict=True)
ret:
11:10
